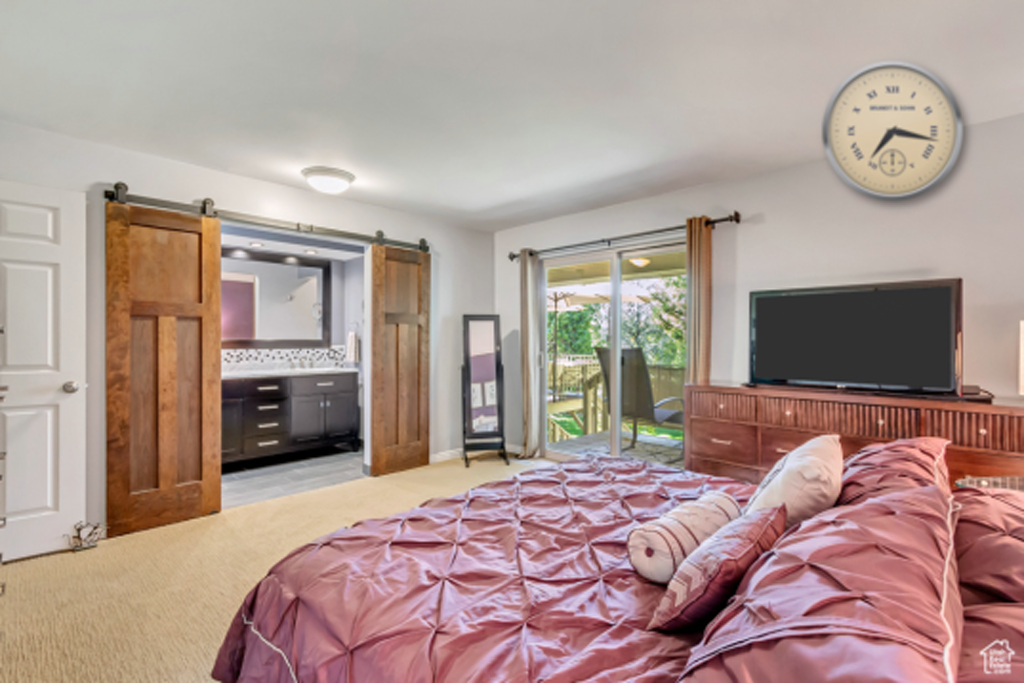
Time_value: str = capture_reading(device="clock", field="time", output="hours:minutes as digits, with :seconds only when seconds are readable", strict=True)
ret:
7:17
